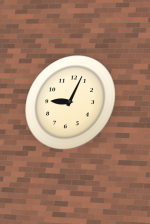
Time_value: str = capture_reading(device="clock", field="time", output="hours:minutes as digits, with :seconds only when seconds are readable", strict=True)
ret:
9:03
